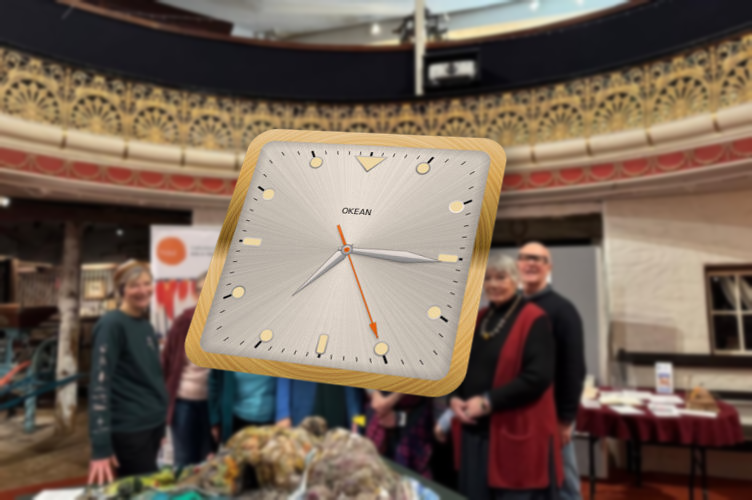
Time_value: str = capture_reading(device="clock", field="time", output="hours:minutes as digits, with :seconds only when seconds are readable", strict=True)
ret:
7:15:25
